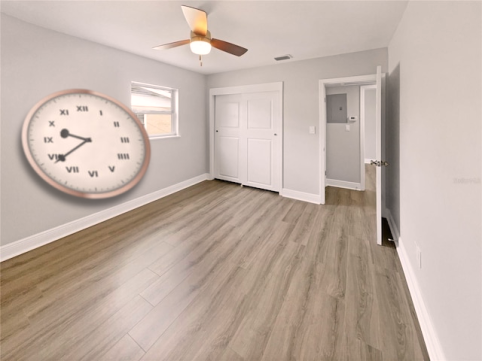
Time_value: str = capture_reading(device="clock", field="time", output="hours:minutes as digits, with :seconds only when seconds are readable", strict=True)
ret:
9:39
